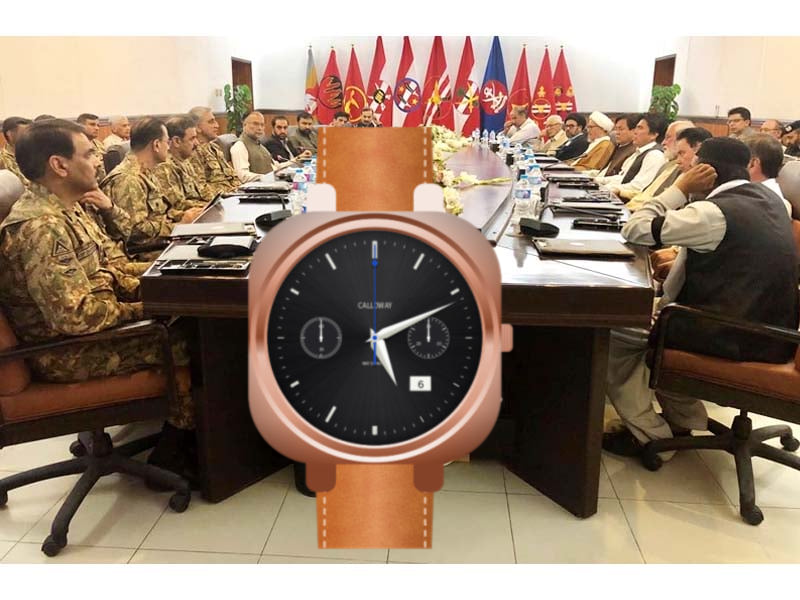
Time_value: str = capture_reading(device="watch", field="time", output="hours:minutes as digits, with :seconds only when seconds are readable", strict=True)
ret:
5:11
